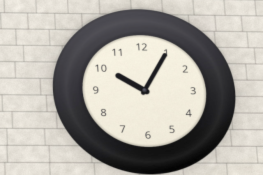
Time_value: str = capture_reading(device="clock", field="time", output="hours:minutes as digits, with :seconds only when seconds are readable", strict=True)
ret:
10:05
